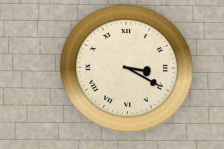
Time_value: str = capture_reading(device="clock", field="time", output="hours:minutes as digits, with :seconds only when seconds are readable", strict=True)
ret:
3:20
